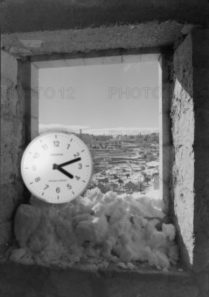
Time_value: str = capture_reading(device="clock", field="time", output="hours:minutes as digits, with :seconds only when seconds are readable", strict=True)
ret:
4:12
